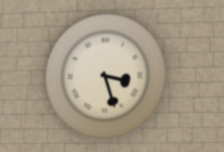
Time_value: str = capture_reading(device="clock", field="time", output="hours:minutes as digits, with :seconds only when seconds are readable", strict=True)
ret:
3:27
